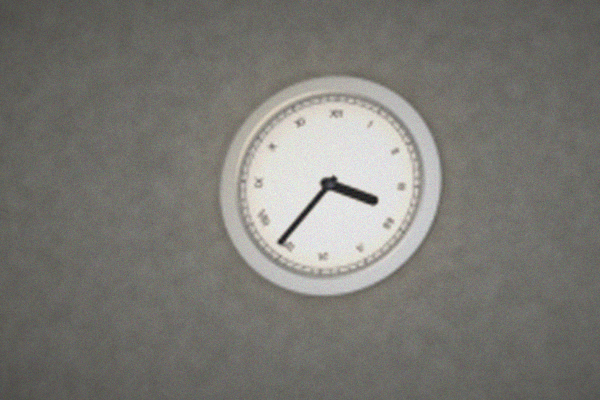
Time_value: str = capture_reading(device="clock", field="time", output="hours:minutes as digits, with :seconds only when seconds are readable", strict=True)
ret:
3:36
